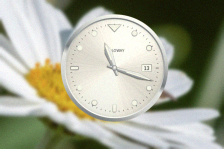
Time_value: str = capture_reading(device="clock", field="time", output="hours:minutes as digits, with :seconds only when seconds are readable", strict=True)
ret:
11:18
